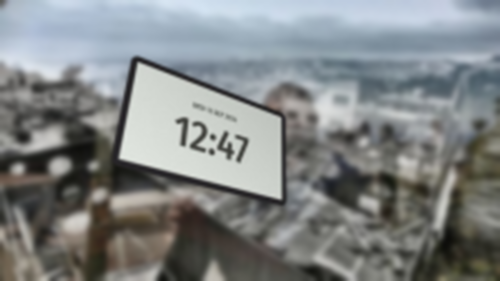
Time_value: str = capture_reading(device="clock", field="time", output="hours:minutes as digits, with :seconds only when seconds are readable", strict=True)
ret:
12:47
